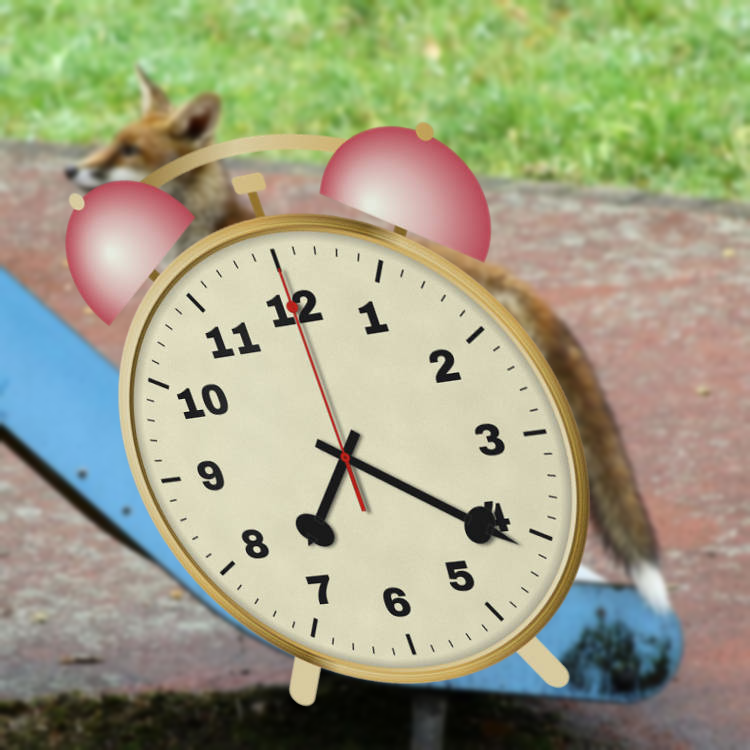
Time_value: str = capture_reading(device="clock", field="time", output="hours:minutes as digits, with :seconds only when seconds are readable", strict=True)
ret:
7:21:00
